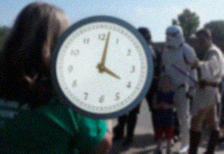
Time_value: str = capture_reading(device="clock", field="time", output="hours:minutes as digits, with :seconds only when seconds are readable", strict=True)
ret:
4:02
